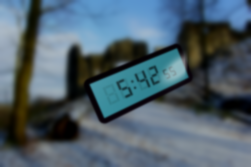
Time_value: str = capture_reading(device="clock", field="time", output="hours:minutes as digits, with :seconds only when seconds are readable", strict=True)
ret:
5:42
